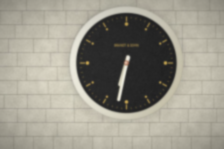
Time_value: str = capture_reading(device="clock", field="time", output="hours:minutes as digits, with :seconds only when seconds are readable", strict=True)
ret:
6:32
